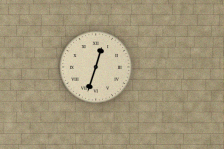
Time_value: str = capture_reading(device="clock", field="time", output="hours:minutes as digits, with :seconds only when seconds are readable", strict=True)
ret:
12:33
